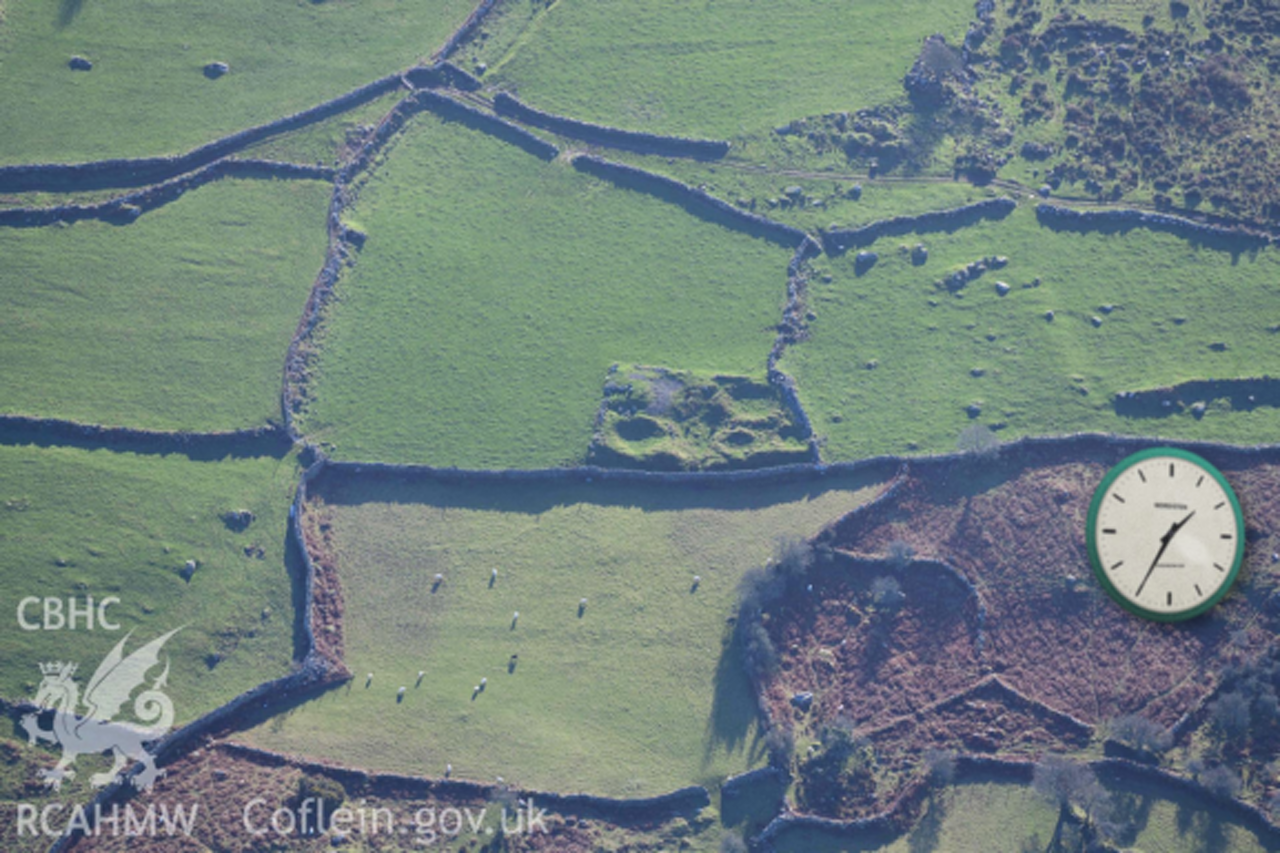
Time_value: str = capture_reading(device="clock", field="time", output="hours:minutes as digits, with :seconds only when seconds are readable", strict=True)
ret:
1:35
